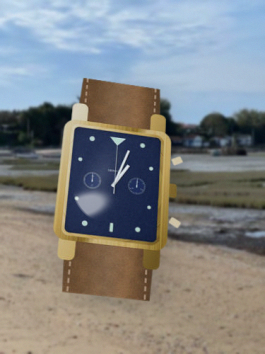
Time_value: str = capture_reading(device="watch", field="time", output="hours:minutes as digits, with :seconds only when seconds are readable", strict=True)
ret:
1:03
